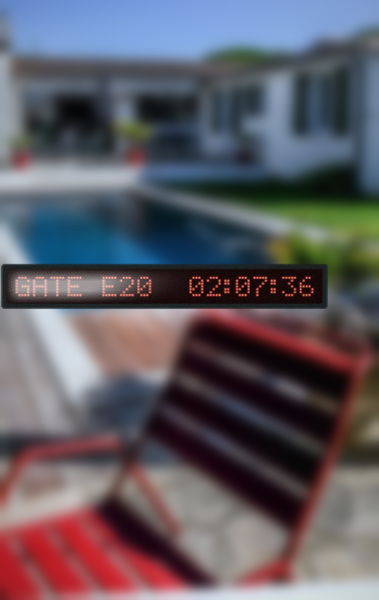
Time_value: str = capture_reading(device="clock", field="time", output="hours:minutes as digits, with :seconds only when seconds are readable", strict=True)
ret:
2:07:36
